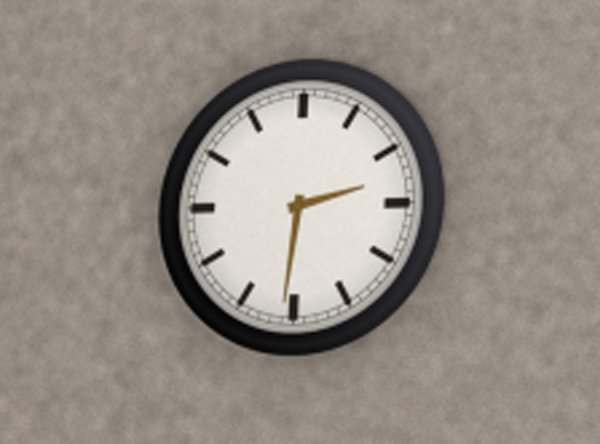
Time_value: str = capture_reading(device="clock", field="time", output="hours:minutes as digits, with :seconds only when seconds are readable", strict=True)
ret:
2:31
